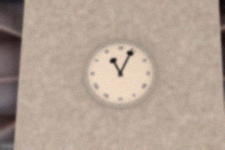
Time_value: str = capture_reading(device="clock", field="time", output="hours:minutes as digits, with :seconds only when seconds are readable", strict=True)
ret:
11:04
